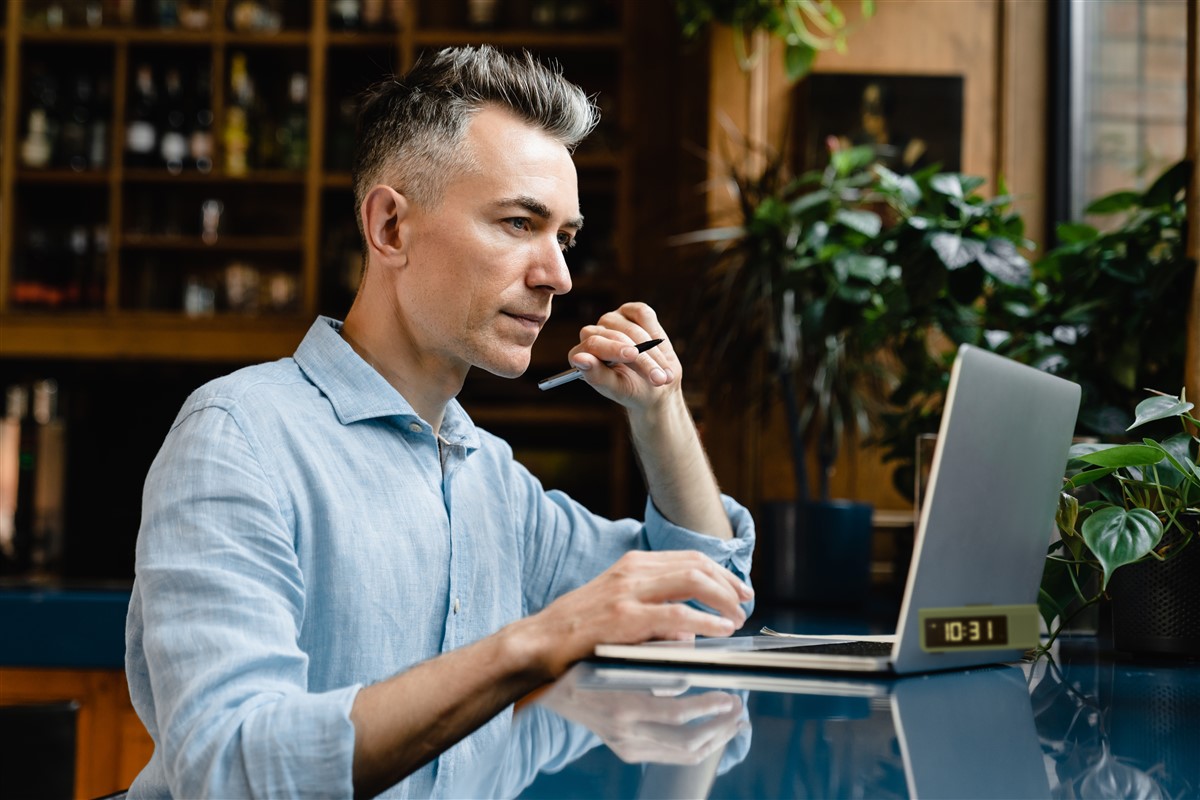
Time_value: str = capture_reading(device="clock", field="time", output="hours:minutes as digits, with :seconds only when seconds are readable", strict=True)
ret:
10:31
